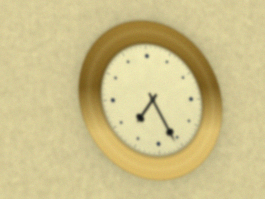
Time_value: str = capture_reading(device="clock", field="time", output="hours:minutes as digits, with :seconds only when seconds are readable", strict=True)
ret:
7:26
